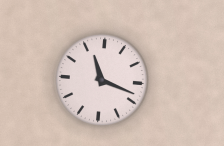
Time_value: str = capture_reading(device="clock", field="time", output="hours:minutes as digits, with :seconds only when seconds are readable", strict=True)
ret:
11:18
